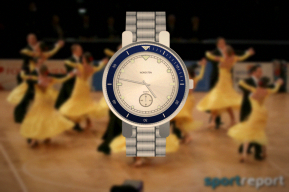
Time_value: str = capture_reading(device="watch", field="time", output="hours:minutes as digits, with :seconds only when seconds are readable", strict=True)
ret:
4:47
